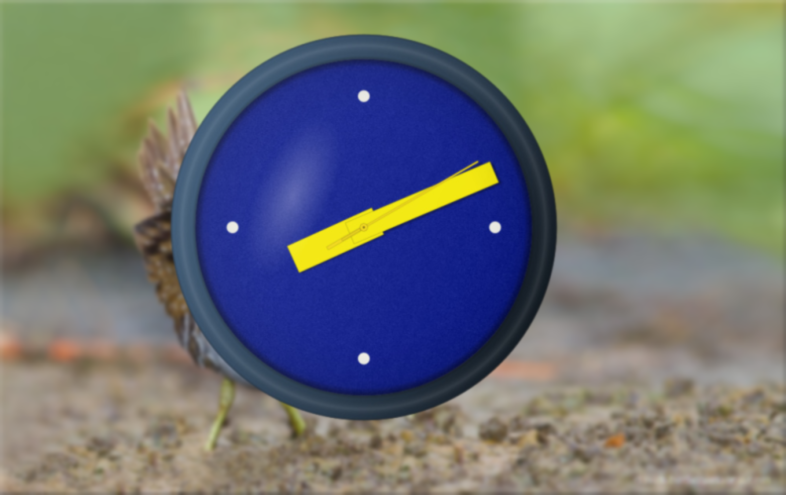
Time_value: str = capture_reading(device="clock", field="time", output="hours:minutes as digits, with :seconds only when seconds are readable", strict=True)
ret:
8:11:10
